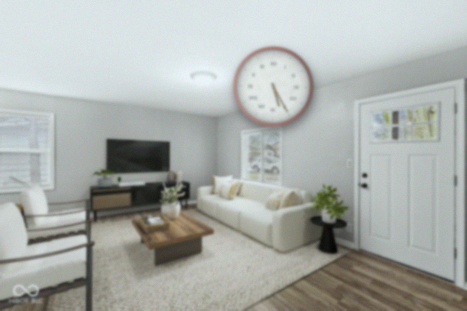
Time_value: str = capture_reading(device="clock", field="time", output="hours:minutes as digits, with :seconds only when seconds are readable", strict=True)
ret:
5:25
